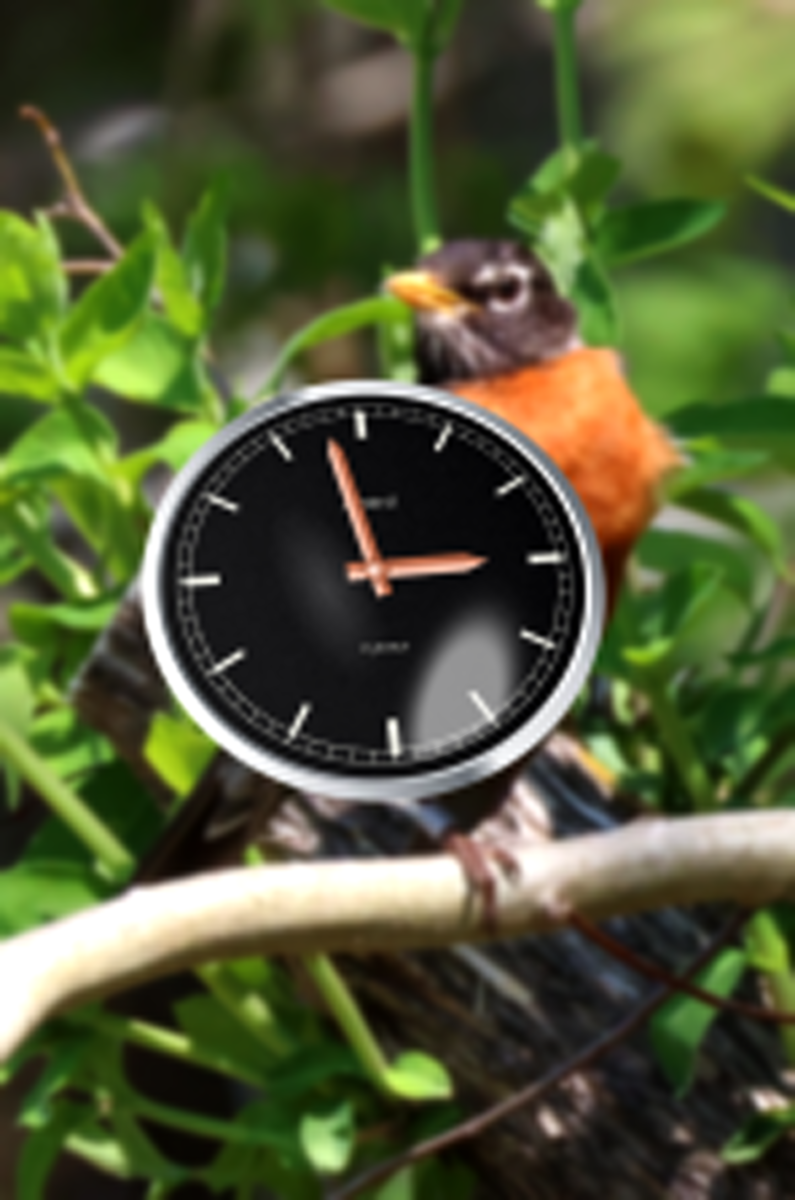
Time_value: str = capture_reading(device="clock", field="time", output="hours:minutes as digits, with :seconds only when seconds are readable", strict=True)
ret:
2:58
